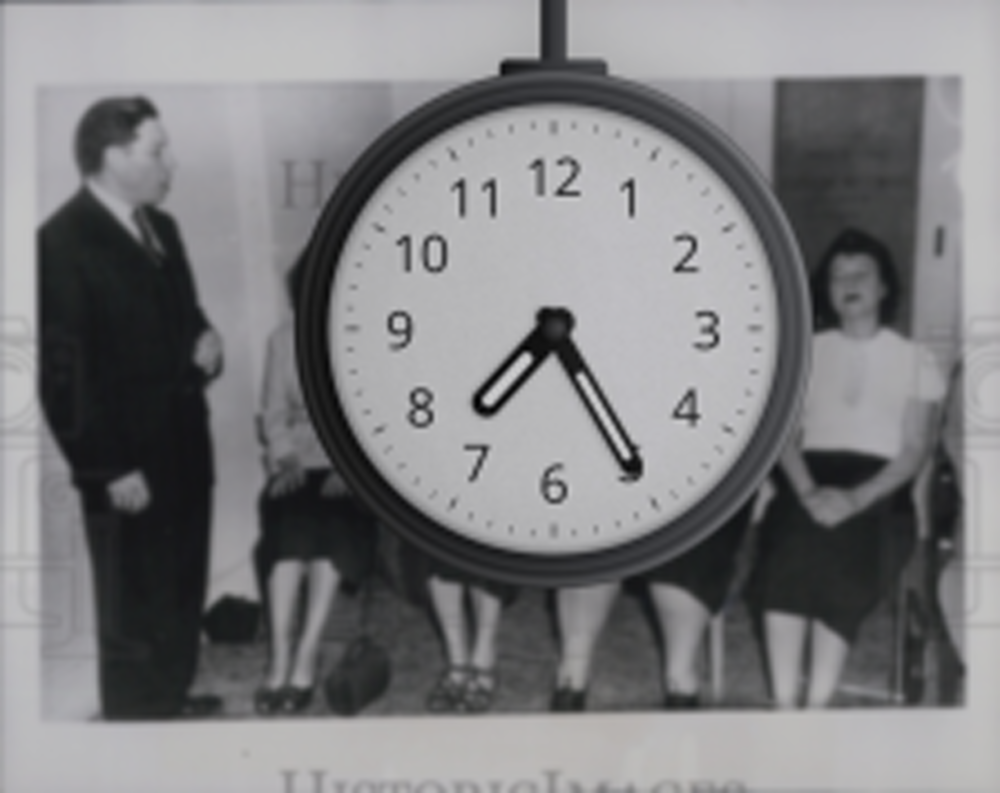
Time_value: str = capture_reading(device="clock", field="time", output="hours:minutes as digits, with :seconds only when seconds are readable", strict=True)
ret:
7:25
